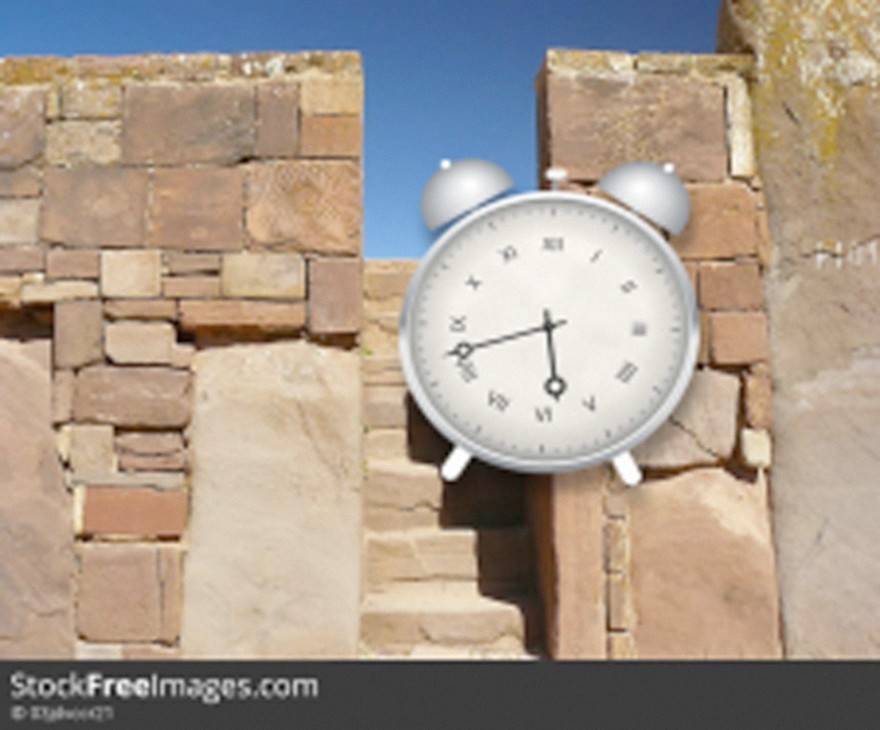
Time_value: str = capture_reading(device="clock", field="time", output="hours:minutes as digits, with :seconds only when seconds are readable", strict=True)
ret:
5:42
